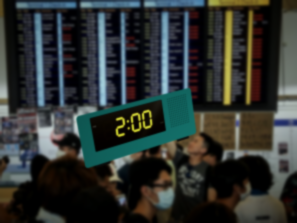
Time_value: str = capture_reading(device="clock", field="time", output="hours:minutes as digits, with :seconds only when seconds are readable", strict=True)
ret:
2:00
